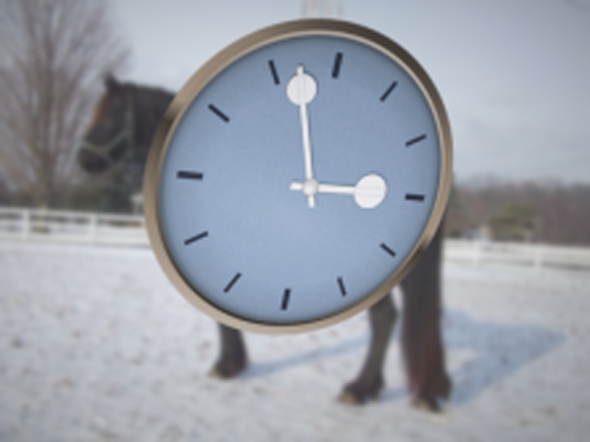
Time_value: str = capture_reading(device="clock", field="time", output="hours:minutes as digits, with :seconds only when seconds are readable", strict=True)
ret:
2:57
